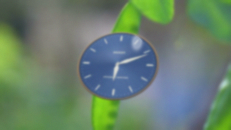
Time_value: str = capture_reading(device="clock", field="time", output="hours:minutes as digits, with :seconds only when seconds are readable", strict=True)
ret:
6:11
